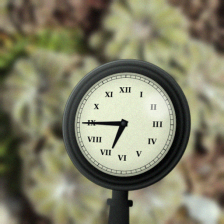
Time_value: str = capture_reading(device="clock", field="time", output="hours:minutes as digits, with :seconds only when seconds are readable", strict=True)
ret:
6:45
